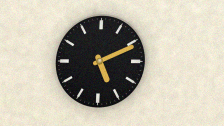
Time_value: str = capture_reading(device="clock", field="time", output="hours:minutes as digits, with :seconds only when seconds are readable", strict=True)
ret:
5:11
